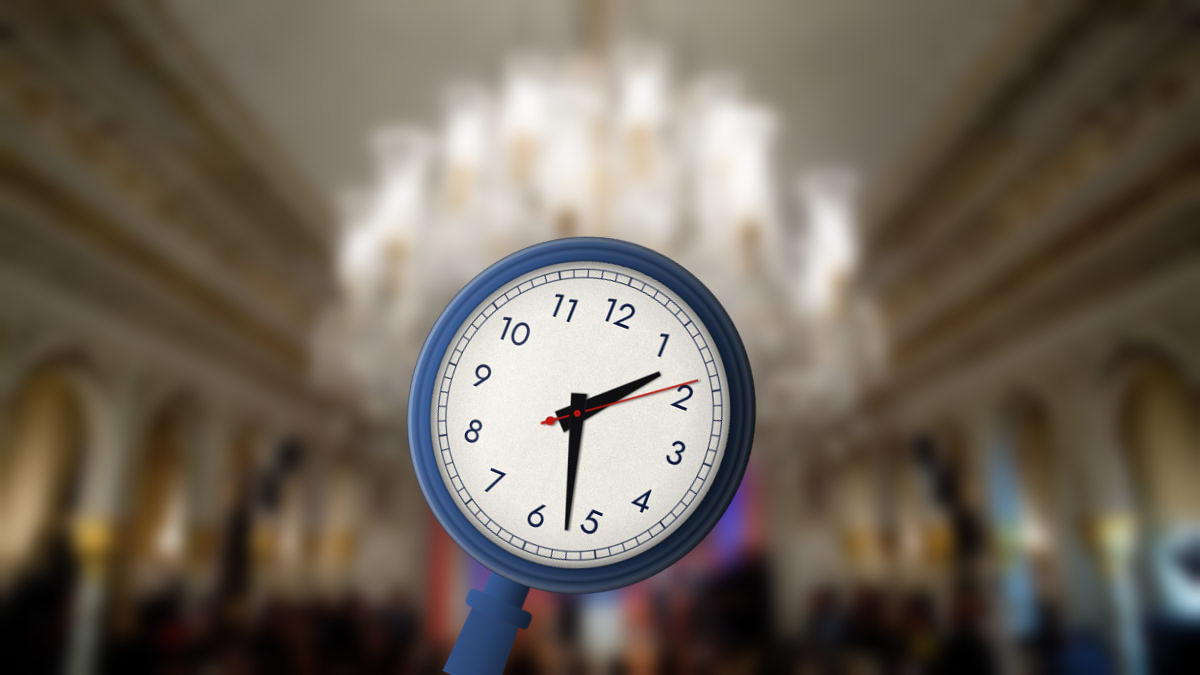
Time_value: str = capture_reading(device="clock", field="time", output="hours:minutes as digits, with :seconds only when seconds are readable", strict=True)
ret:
1:27:09
